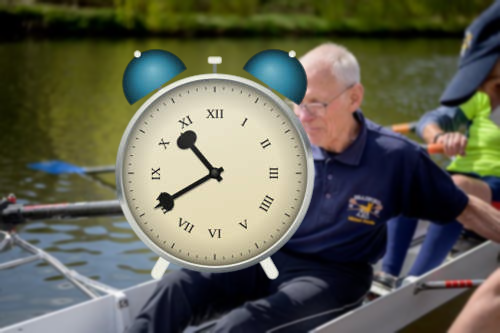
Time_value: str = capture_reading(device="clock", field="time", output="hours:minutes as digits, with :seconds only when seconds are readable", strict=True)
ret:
10:40
